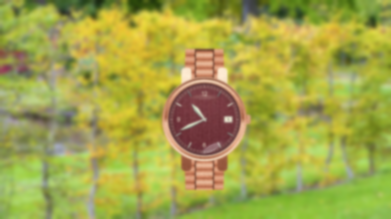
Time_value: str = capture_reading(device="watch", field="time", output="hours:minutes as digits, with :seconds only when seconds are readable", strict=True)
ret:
10:41
